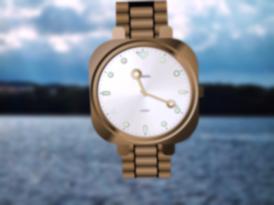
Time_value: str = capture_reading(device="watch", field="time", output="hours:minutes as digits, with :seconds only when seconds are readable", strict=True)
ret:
11:19
